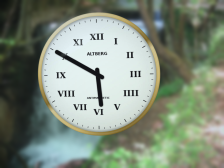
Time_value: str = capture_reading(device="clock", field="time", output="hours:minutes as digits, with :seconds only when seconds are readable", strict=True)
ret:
5:50
